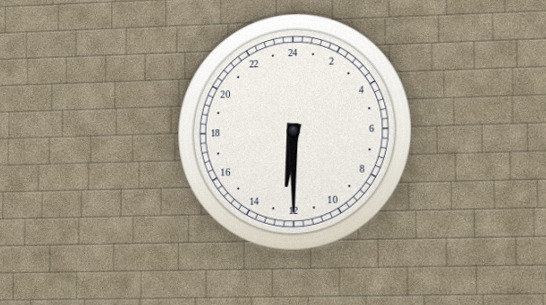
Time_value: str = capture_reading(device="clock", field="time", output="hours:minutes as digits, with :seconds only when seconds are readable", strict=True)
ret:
12:30
